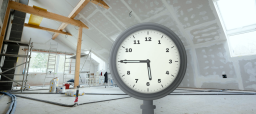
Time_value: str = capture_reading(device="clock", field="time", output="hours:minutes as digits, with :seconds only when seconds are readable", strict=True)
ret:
5:45
